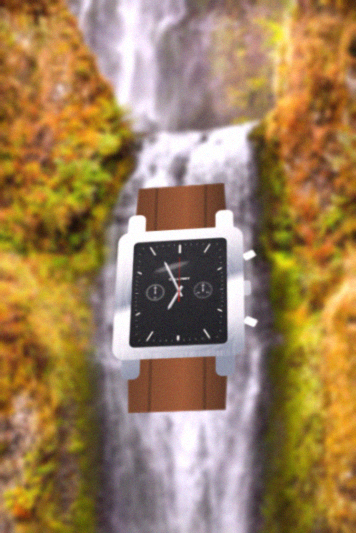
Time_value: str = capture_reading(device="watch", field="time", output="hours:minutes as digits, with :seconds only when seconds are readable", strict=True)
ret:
6:56
